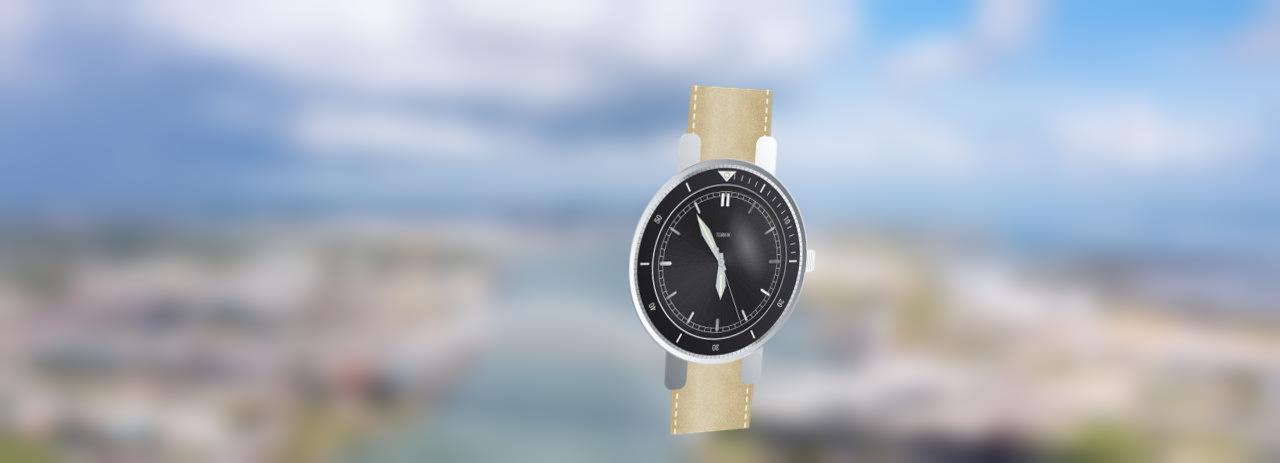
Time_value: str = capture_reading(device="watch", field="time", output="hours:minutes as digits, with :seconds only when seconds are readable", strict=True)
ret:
5:54:26
